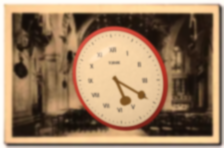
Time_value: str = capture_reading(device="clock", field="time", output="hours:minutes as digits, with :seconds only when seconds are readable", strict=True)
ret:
5:20
